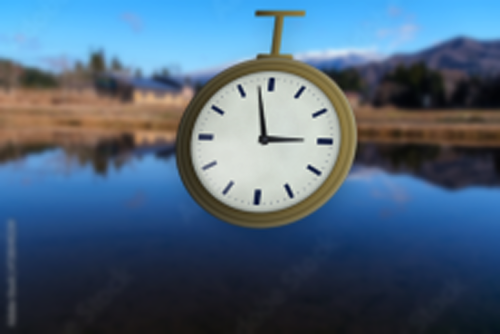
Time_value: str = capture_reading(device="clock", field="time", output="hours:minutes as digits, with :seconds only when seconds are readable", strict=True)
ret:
2:58
